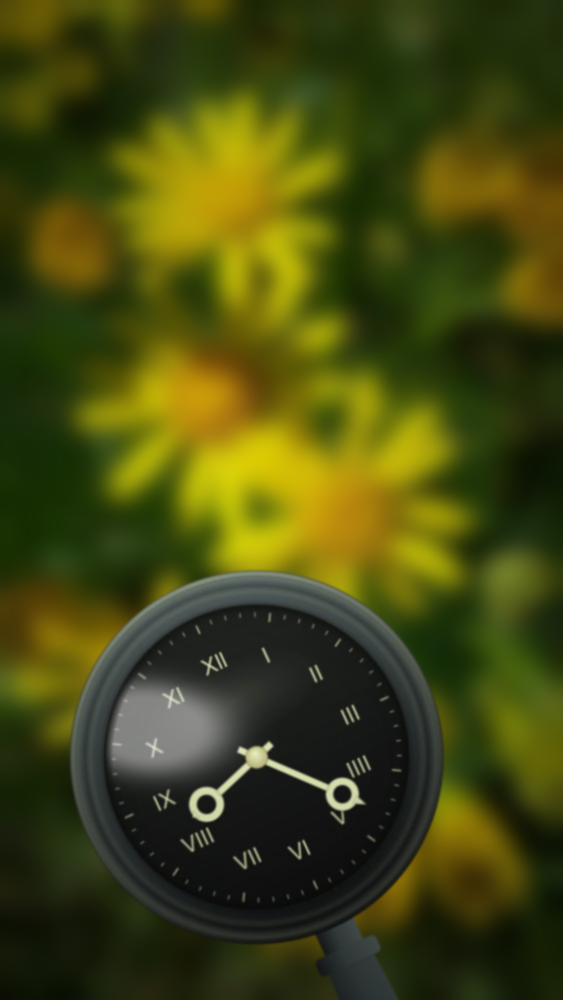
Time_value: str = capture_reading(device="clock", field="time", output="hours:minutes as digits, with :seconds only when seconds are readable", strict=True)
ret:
8:23
